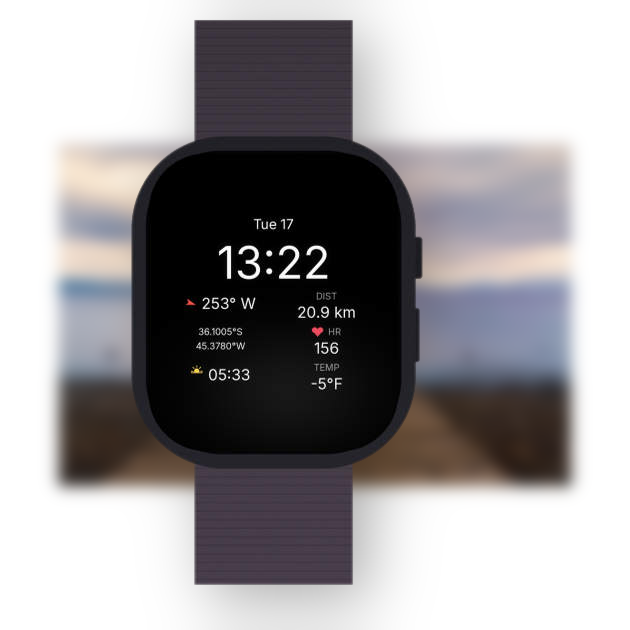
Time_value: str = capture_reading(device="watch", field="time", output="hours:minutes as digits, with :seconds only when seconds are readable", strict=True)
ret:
13:22
